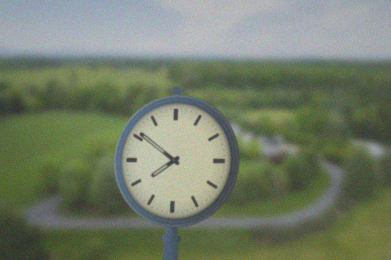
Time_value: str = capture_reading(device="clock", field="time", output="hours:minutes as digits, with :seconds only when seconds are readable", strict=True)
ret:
7:51
